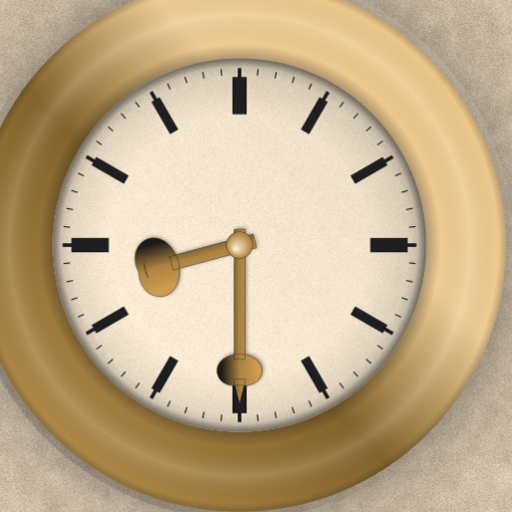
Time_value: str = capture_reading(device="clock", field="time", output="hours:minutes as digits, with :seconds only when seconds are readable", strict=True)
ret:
8:30
